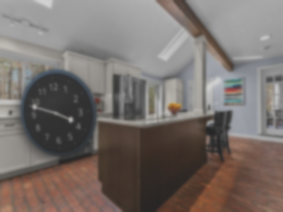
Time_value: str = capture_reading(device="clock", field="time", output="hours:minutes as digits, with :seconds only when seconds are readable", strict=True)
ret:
3:48
